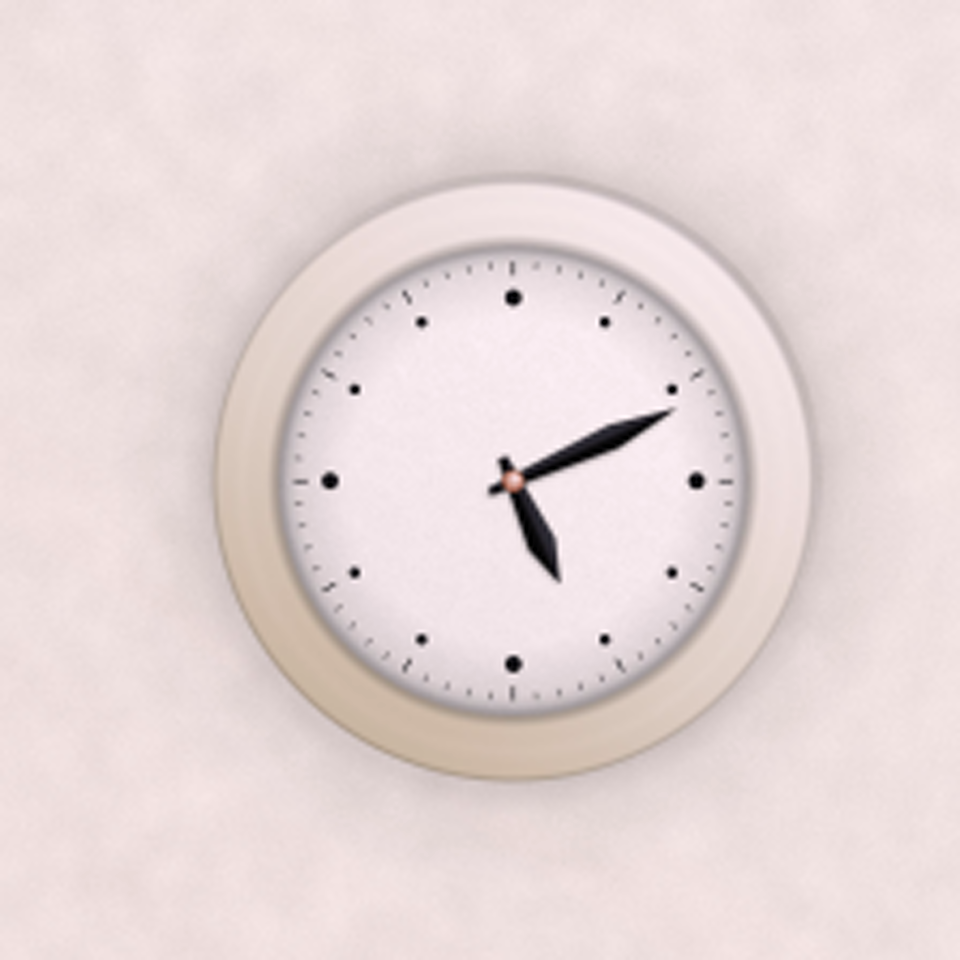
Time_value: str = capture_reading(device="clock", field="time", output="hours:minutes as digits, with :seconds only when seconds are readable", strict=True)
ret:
5:11
